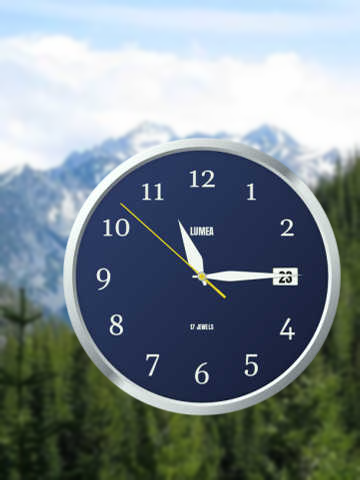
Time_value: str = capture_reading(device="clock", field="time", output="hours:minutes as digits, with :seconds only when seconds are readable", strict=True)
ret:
11:14:52
